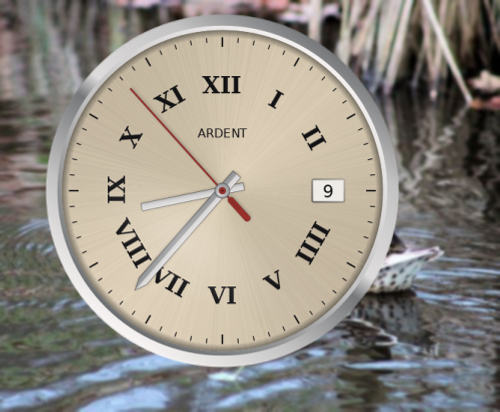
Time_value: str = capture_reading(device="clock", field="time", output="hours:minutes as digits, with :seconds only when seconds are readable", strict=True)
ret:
8:36:53
